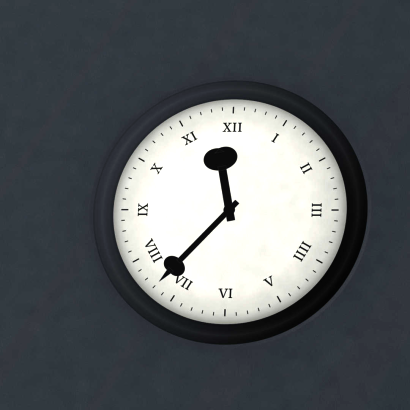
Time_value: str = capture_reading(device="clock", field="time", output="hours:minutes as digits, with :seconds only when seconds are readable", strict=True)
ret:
11:37
